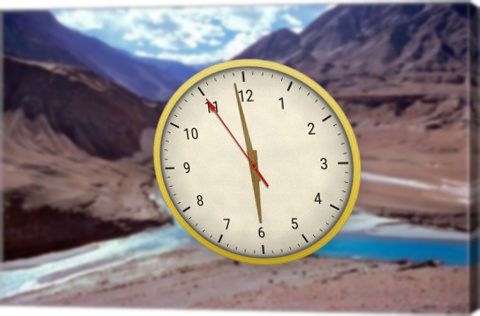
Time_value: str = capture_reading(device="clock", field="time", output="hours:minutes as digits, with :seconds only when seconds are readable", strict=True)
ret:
5:58:55
